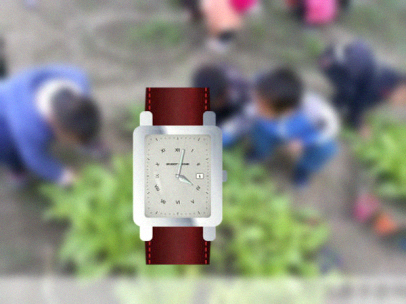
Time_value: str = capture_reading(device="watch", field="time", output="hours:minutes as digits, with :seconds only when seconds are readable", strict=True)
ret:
4:02
